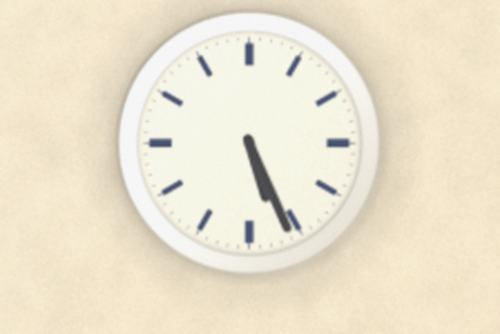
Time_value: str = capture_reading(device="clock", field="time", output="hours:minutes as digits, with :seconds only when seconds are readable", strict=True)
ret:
5:26
